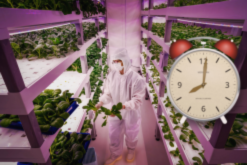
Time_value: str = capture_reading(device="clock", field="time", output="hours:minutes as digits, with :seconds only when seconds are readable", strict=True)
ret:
8:01
